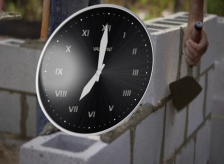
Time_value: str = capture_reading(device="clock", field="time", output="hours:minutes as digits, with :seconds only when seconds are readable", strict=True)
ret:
7:00
